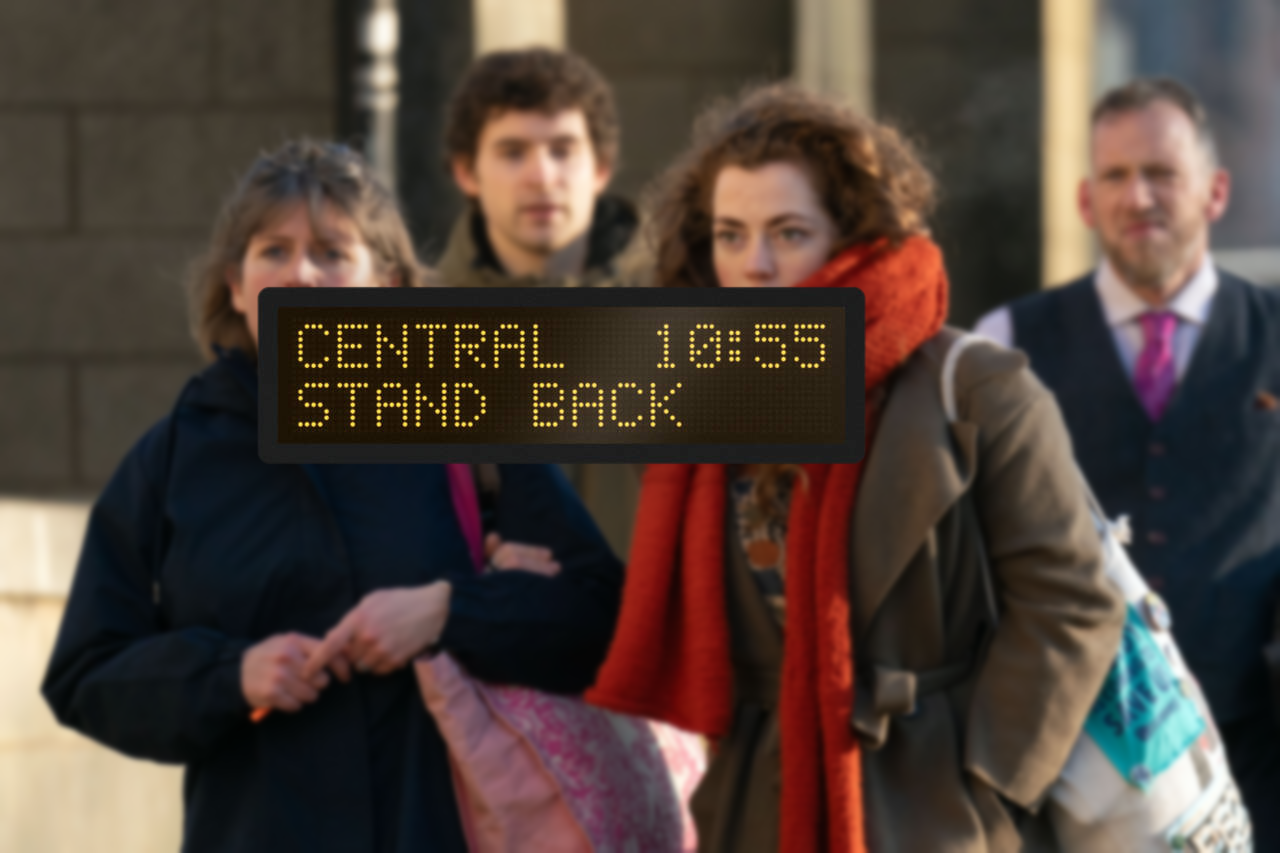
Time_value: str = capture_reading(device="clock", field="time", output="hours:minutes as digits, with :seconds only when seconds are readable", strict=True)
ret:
10:55
